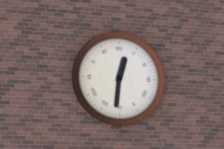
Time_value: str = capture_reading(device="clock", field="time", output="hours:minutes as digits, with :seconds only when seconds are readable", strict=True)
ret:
12:31
